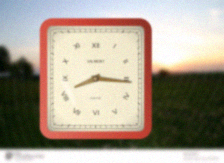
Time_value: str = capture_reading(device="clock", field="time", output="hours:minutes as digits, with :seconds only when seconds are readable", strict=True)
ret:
8:16
